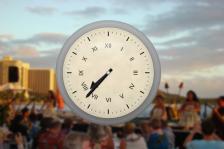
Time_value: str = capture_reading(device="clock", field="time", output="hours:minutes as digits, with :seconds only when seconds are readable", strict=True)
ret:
7:37
